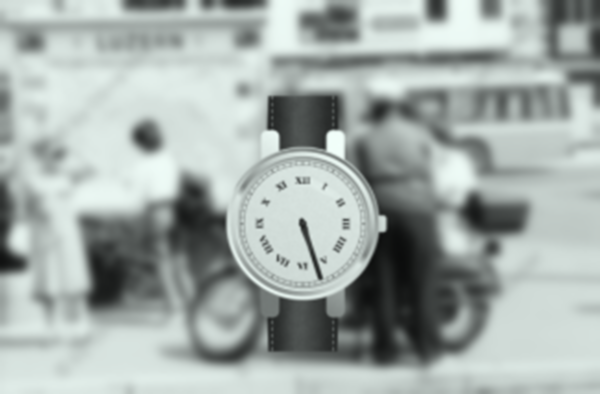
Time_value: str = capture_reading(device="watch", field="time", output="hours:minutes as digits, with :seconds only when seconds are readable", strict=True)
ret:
5:27
